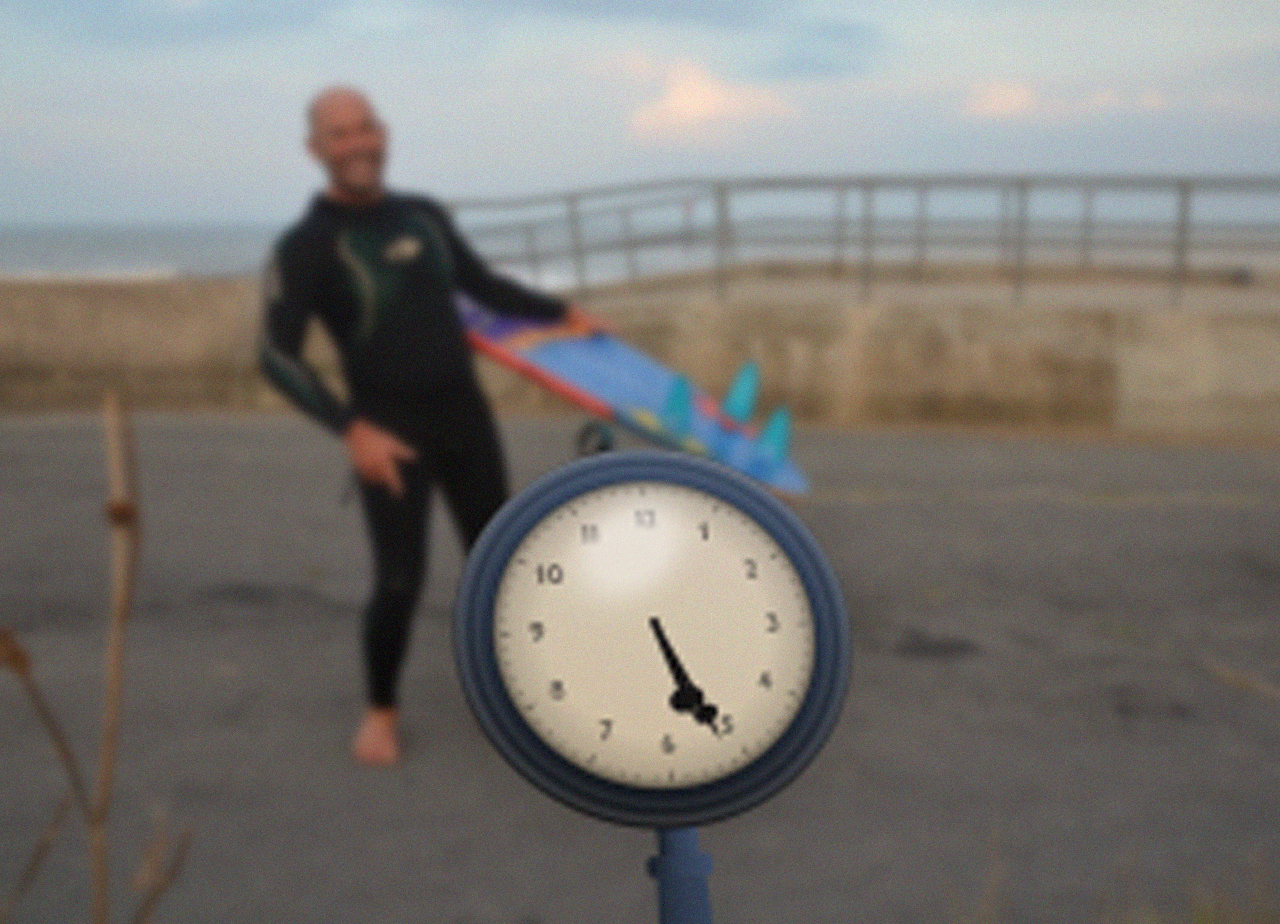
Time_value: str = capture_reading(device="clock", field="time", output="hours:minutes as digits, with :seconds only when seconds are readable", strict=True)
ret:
5:26
